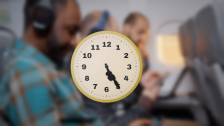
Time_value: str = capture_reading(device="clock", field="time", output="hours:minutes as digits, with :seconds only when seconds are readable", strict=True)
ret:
5:25
